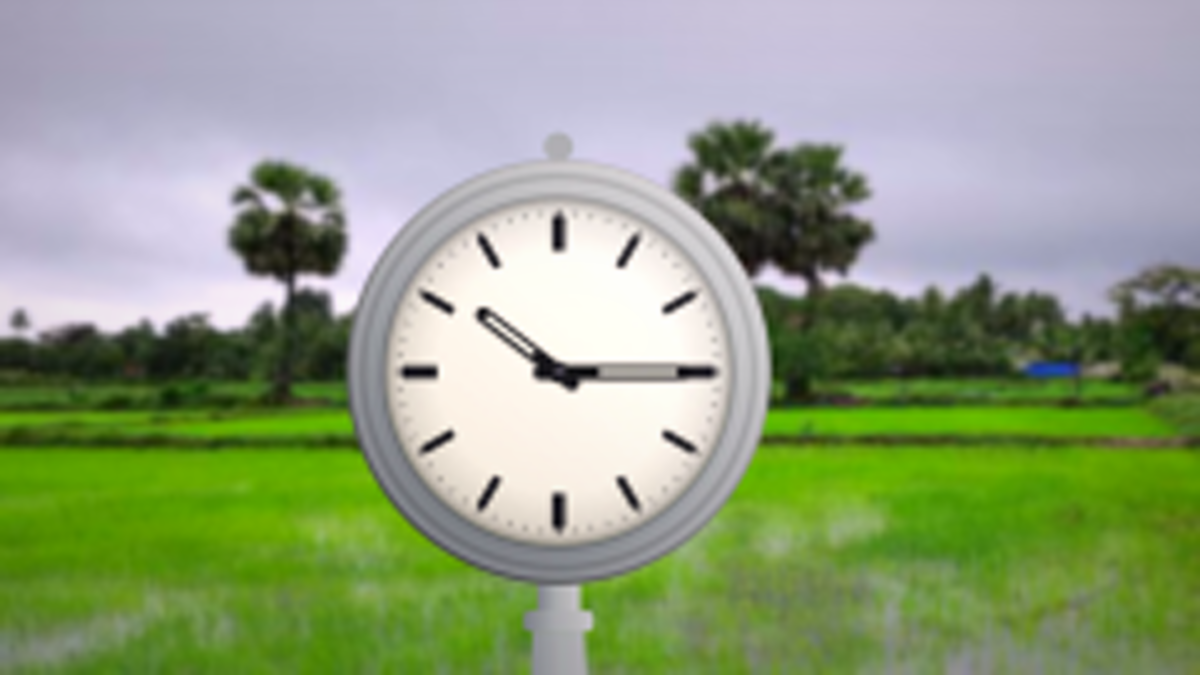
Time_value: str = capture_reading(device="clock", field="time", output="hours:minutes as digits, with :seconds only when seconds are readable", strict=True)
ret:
10:15
